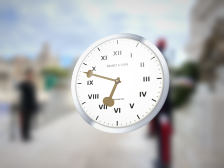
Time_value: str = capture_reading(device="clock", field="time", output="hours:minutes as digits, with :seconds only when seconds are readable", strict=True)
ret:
6:48
